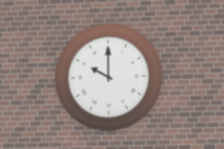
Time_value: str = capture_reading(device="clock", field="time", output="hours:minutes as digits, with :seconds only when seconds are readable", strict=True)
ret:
10:00
